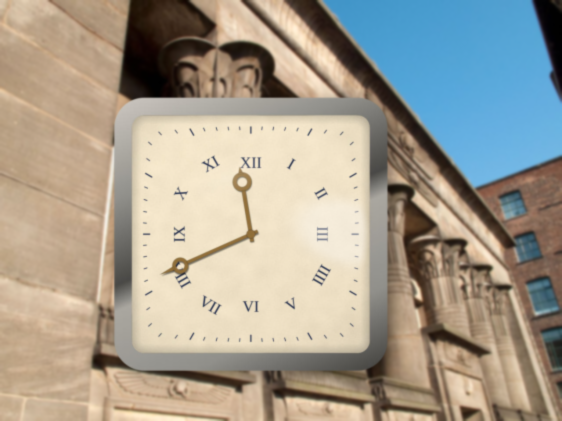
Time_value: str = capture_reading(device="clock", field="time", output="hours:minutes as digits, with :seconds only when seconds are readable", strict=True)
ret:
11:41
